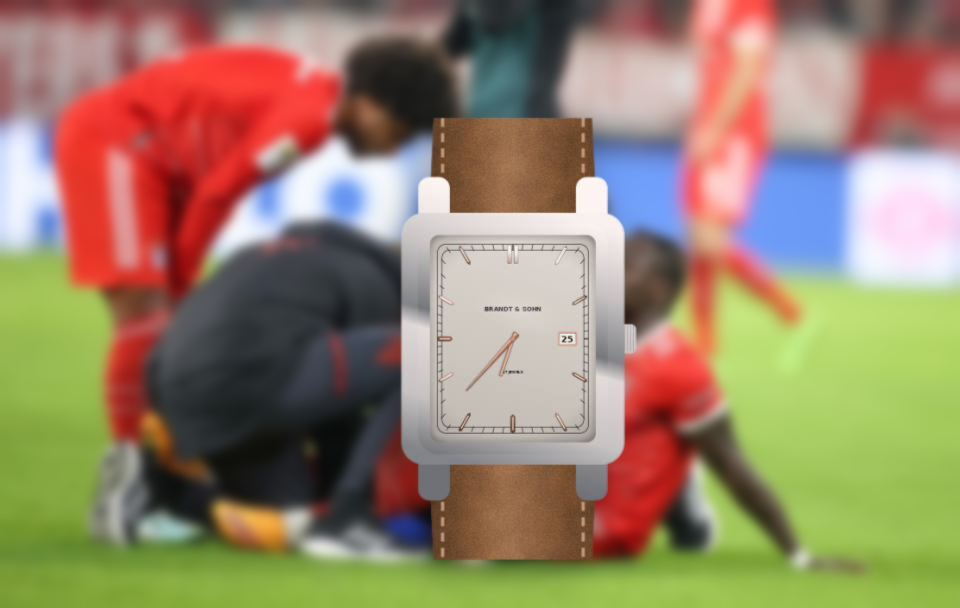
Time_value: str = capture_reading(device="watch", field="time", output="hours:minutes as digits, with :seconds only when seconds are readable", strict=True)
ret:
6:37
